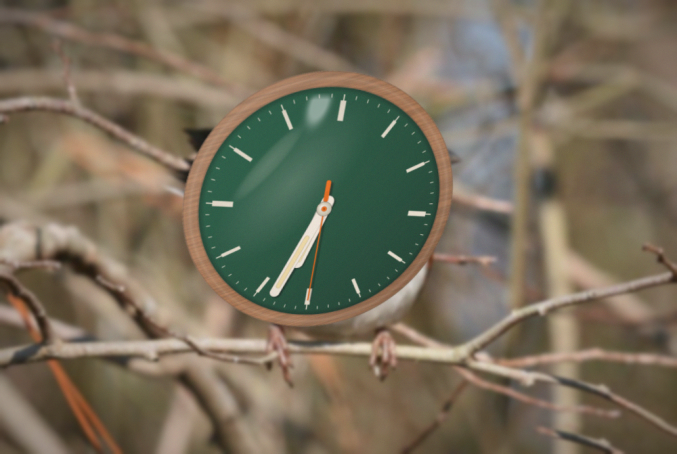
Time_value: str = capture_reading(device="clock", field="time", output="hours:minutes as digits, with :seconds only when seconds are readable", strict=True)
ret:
6:33:30
